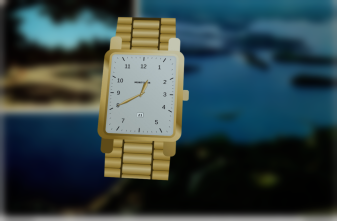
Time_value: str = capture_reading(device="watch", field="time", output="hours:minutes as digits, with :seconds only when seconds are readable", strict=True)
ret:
12:40
